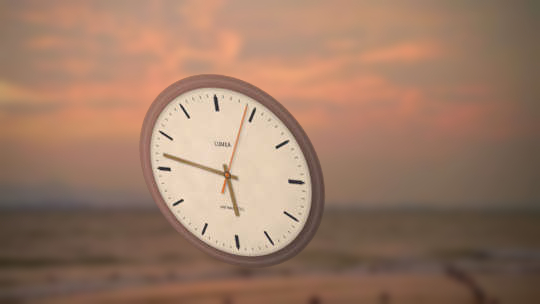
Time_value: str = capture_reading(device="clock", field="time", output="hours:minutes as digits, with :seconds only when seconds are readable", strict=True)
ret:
5:47:04
